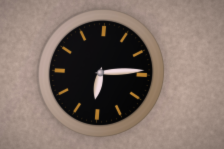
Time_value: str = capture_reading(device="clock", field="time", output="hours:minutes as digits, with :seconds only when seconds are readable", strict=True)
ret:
6:14
